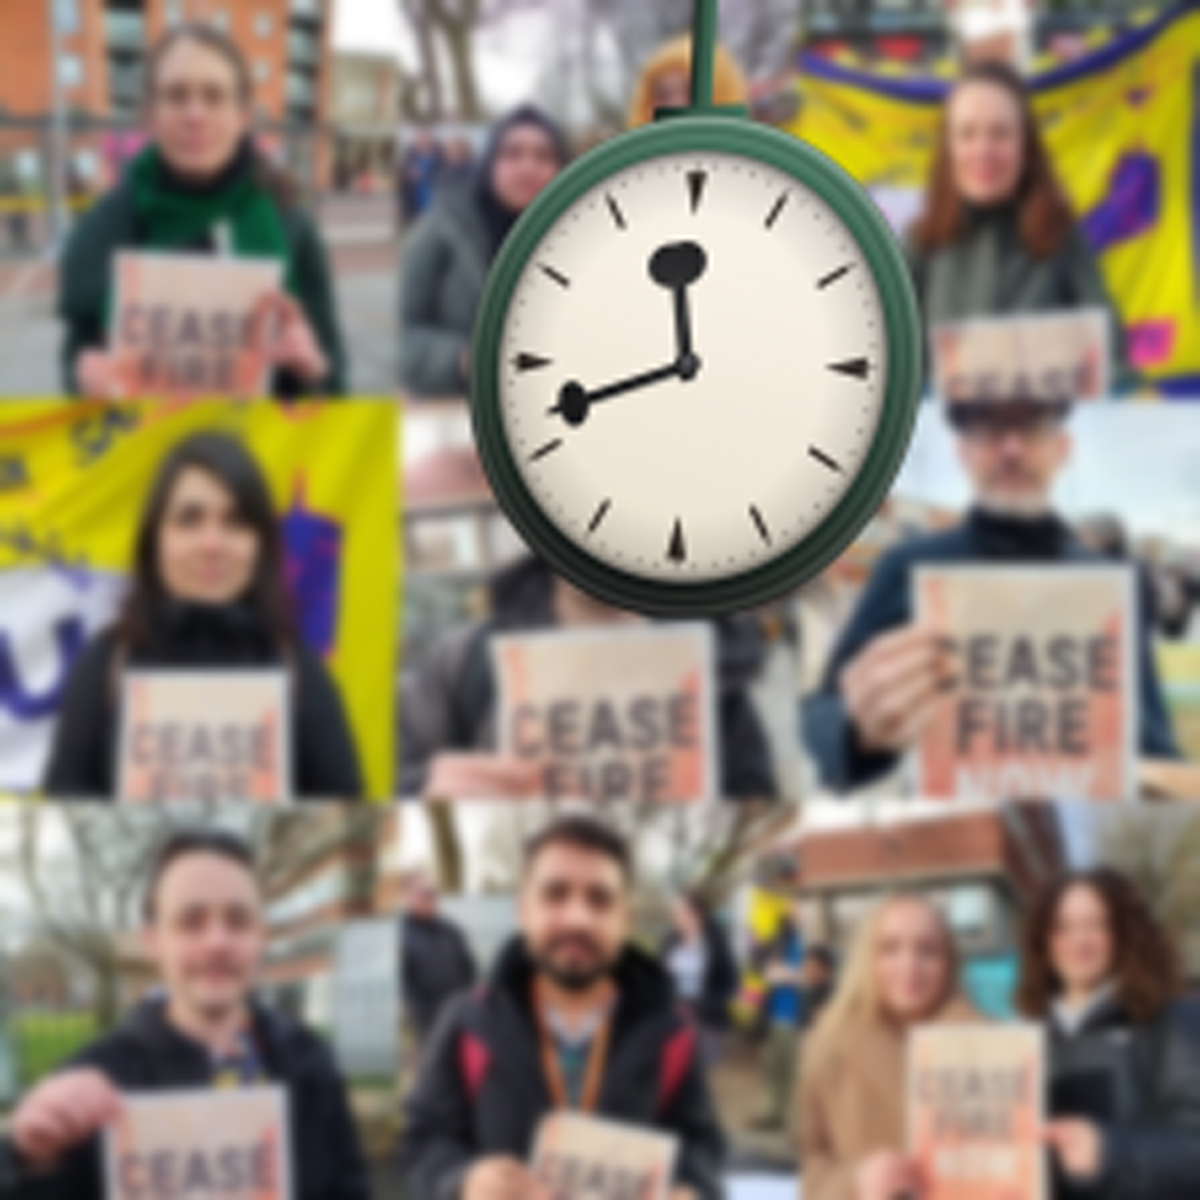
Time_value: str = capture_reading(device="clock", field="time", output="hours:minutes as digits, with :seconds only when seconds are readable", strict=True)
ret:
11:42
